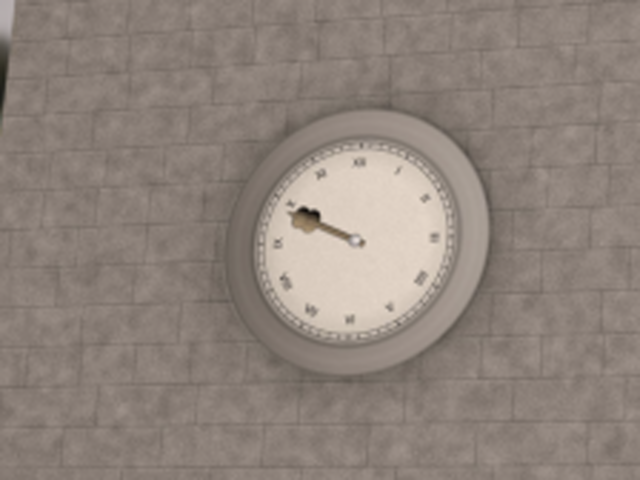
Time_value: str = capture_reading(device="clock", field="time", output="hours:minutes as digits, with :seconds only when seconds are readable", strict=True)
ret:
9:49
